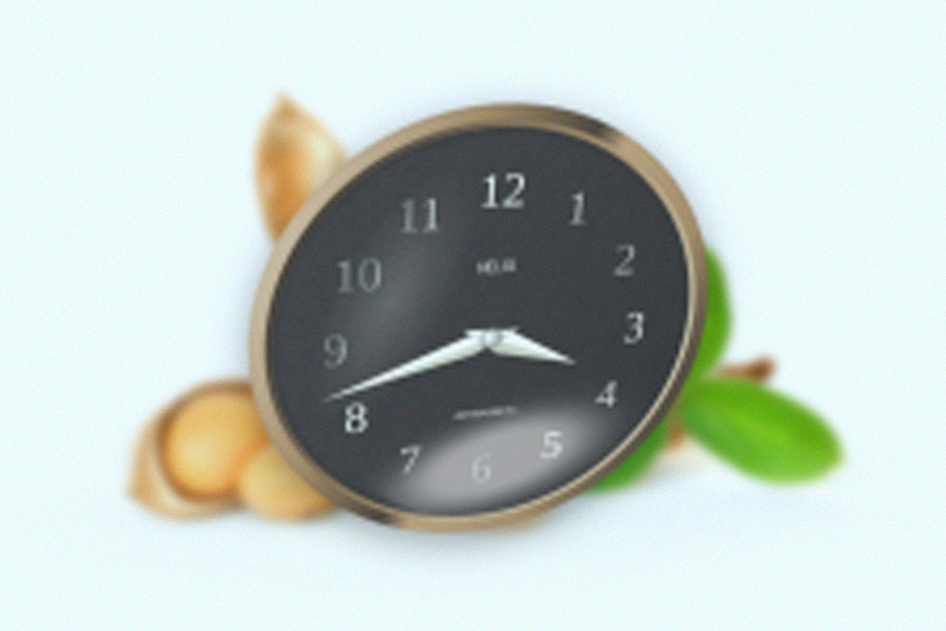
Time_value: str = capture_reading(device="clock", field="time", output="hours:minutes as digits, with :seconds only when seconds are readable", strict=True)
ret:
3:42
